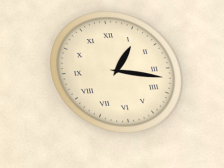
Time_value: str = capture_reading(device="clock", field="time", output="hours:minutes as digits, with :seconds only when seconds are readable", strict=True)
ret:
1:17
